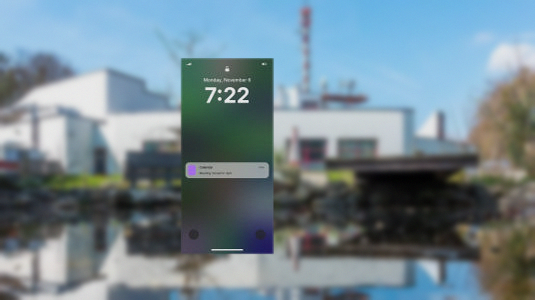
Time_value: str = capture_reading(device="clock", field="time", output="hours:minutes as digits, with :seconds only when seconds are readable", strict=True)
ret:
7:22
